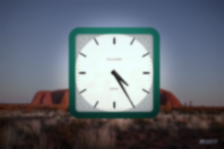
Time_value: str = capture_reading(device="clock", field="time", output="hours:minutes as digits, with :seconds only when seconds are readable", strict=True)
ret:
4:25
